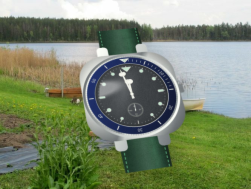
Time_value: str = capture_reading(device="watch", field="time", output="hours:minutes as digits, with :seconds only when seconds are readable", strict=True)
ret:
11:58
